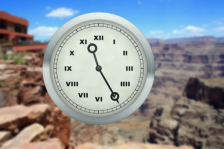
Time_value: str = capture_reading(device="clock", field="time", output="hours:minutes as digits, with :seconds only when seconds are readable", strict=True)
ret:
11:25
